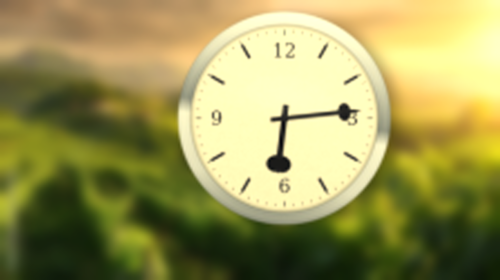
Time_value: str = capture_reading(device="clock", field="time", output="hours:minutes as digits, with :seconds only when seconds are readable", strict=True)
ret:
6:14
